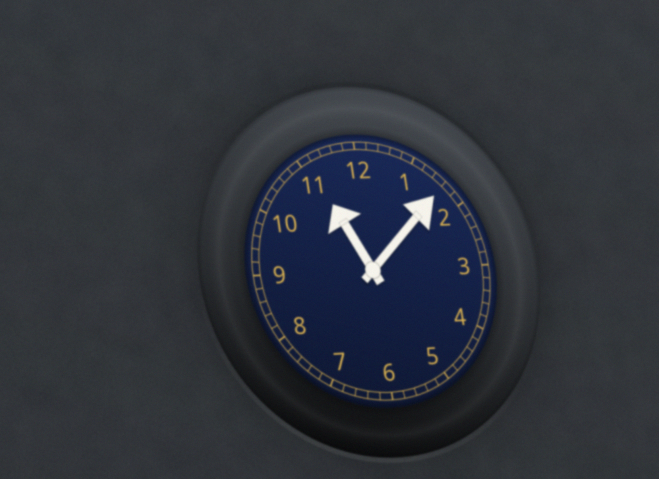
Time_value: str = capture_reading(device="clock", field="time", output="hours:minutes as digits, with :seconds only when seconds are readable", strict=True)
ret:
11:08
